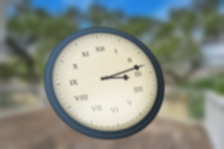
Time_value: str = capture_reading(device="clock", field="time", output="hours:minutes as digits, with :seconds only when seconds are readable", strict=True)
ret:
3:13
